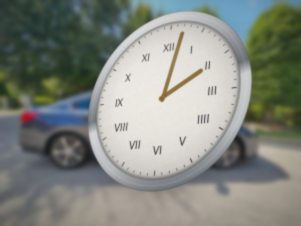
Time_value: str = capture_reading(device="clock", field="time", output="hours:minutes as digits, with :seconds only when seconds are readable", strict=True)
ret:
2:02
